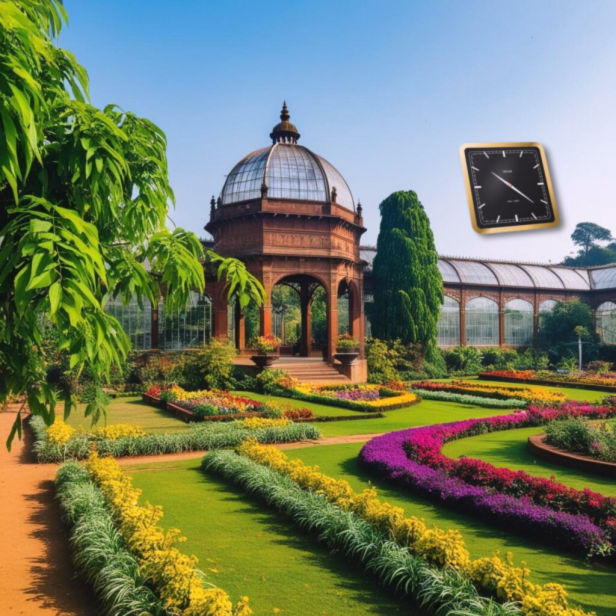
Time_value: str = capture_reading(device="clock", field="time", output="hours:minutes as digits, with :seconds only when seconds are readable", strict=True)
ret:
10:22
